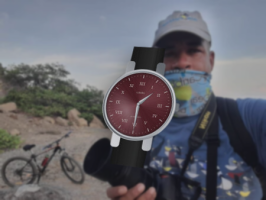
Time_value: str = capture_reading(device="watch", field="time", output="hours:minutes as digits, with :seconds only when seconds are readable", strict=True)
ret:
1:30
